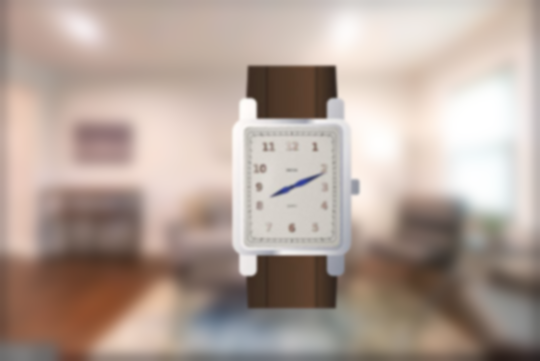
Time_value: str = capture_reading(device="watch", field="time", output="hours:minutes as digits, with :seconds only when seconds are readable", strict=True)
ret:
8:11
